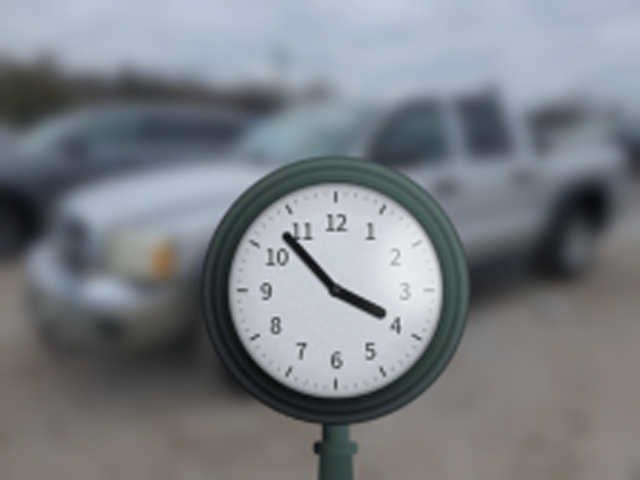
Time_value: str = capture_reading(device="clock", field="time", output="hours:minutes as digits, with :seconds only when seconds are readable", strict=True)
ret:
3:53
